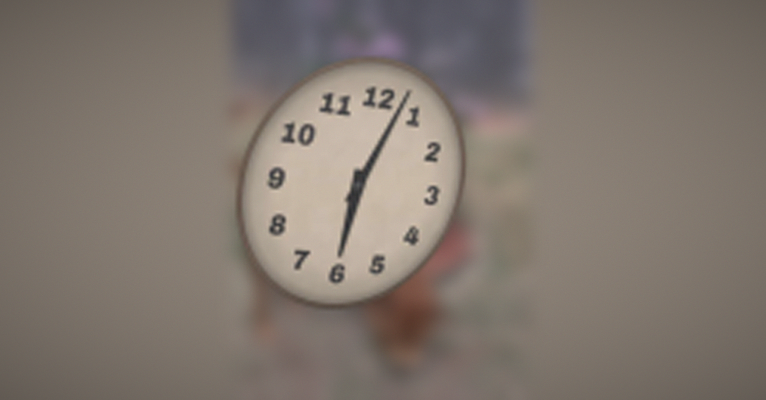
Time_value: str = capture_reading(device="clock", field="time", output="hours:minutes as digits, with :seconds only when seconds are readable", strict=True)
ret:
6:03
